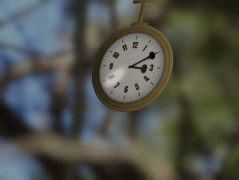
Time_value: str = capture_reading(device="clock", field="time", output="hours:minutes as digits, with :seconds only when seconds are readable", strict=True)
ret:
3:10
